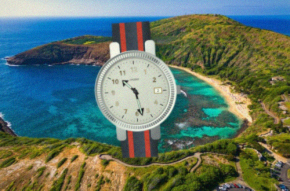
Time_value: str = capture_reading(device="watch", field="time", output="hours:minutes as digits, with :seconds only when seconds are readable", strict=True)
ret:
10:28
